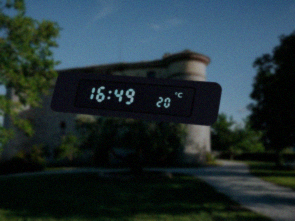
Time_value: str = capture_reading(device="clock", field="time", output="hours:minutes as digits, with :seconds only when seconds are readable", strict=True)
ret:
16:49
